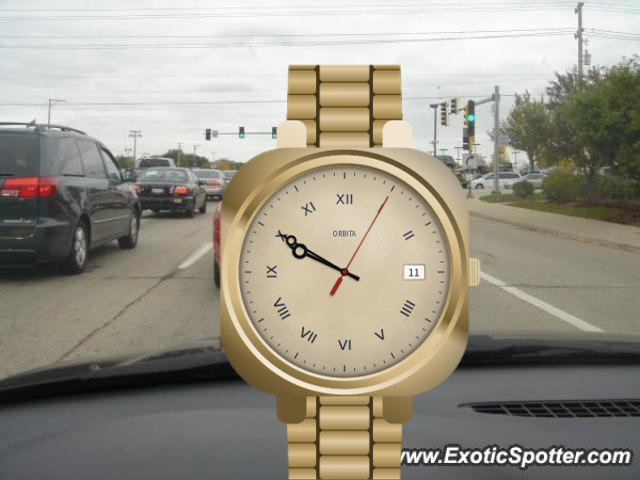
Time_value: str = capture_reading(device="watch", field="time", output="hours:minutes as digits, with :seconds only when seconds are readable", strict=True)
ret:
9:50:05
